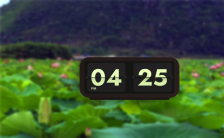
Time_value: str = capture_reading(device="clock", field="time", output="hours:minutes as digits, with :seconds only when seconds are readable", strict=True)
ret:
4:25
